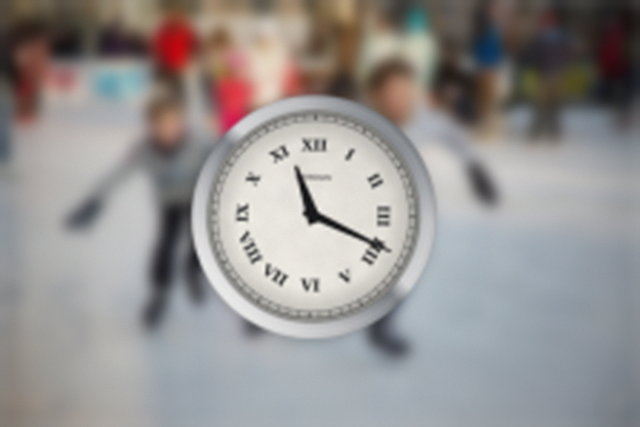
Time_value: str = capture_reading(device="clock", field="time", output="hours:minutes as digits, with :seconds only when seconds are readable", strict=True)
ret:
11:19
